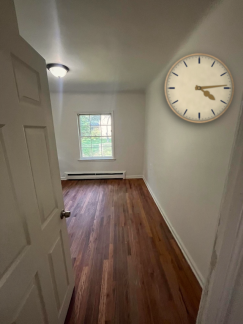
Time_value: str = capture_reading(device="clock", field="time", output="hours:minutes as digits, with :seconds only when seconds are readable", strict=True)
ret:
4:14
